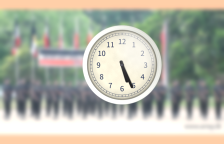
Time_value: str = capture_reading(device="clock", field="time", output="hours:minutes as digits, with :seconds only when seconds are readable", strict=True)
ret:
5:26
